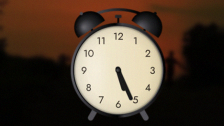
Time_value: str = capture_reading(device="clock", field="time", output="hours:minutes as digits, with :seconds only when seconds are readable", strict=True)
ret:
5:26
